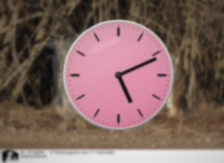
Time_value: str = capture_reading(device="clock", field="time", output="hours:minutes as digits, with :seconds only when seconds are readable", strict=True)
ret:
5:11
